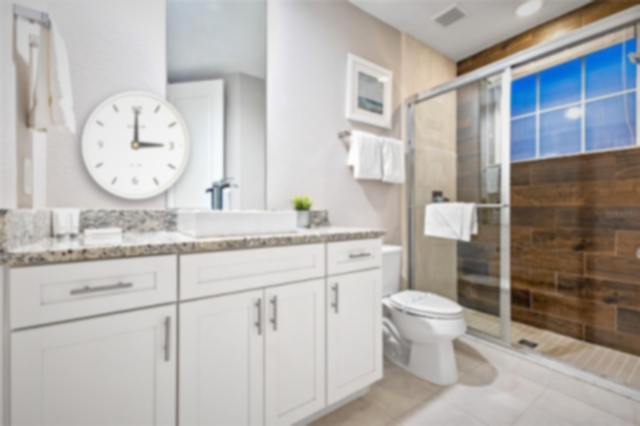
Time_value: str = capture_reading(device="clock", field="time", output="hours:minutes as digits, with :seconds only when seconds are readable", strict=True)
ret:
3:00
